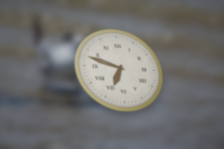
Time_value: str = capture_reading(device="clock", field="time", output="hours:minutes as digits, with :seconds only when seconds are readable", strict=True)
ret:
6:48
